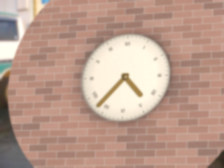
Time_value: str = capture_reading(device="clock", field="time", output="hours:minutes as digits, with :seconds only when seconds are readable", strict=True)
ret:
4:37
